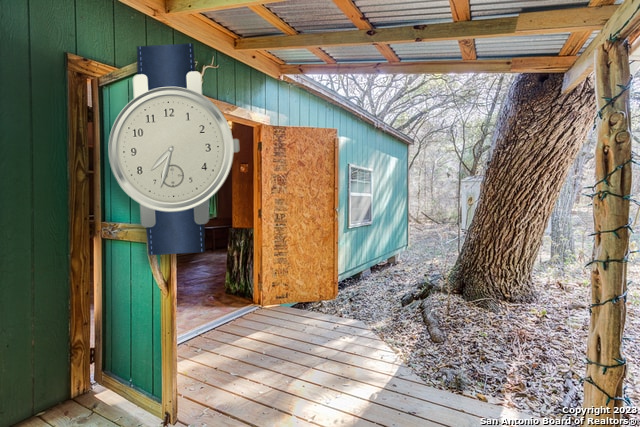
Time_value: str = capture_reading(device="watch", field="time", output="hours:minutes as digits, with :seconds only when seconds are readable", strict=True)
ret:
7:33
